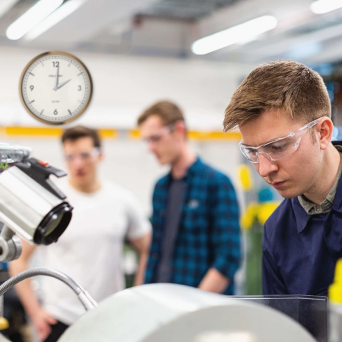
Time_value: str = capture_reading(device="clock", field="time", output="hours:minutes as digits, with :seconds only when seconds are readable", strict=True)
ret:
2:01
